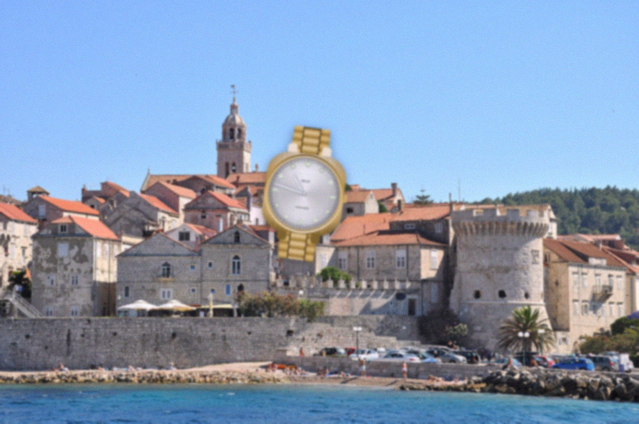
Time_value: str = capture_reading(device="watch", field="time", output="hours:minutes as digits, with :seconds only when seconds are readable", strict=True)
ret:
10:47
